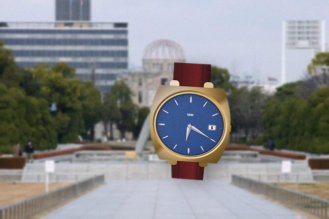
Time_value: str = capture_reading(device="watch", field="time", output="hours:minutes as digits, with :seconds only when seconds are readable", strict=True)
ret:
6:20
